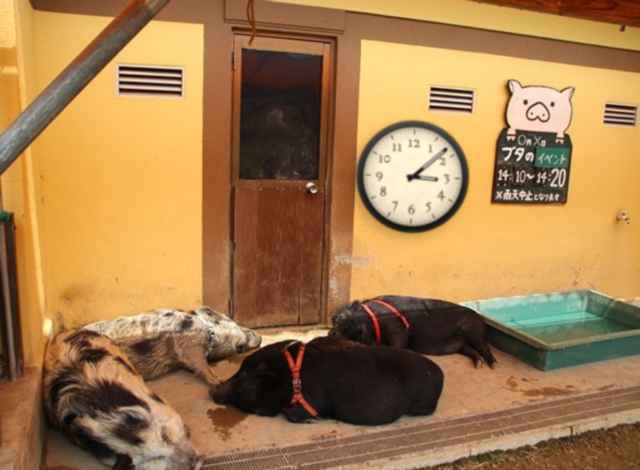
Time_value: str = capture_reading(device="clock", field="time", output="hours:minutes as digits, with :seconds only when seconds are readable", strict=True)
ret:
3:08
